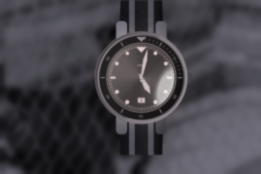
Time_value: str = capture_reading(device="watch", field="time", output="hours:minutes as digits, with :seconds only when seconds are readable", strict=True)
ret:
5:02
